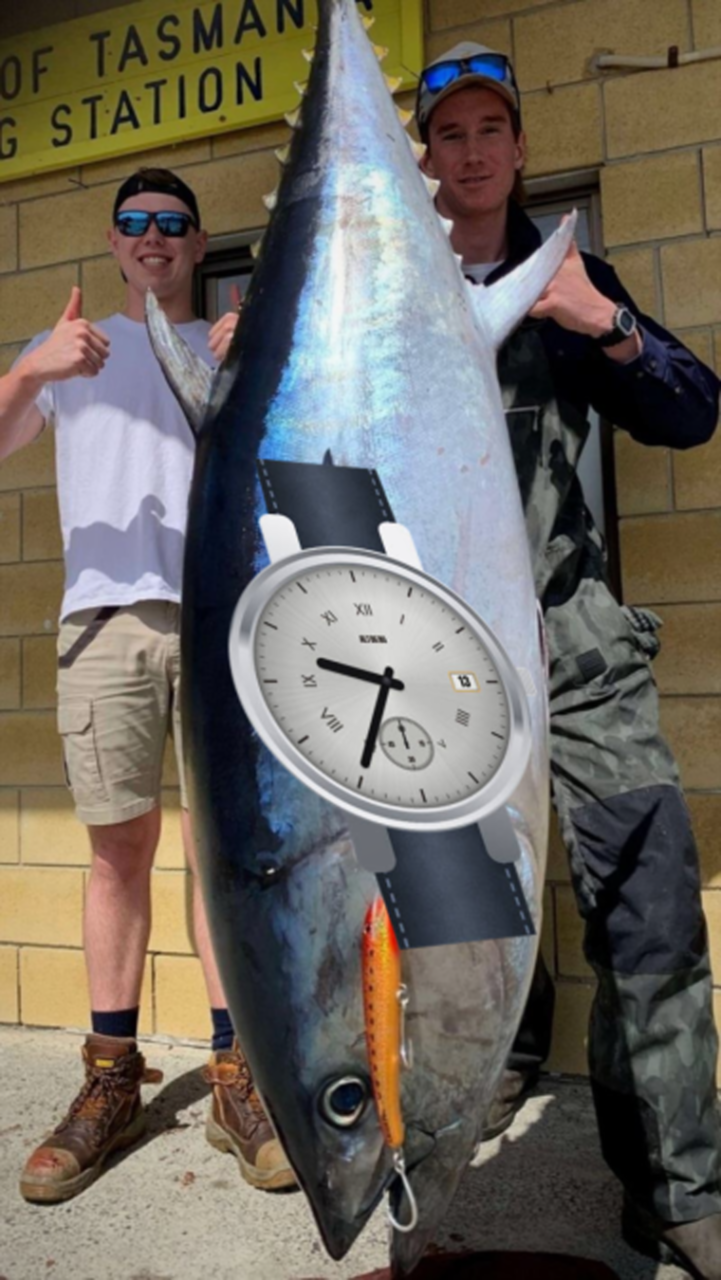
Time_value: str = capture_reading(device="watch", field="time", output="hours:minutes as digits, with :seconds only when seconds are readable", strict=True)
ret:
9:35
